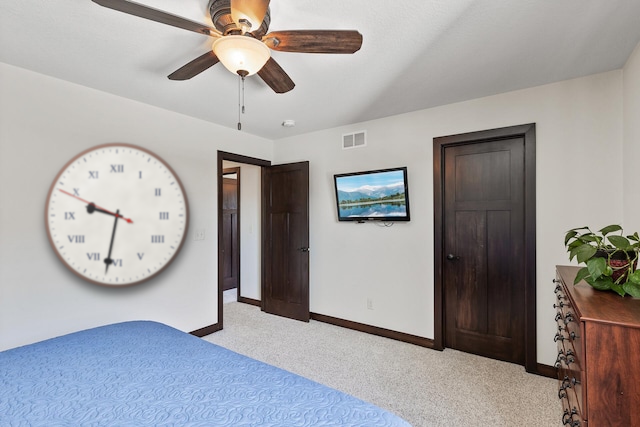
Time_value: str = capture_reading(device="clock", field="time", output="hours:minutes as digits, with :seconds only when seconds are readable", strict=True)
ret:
9:31:49
